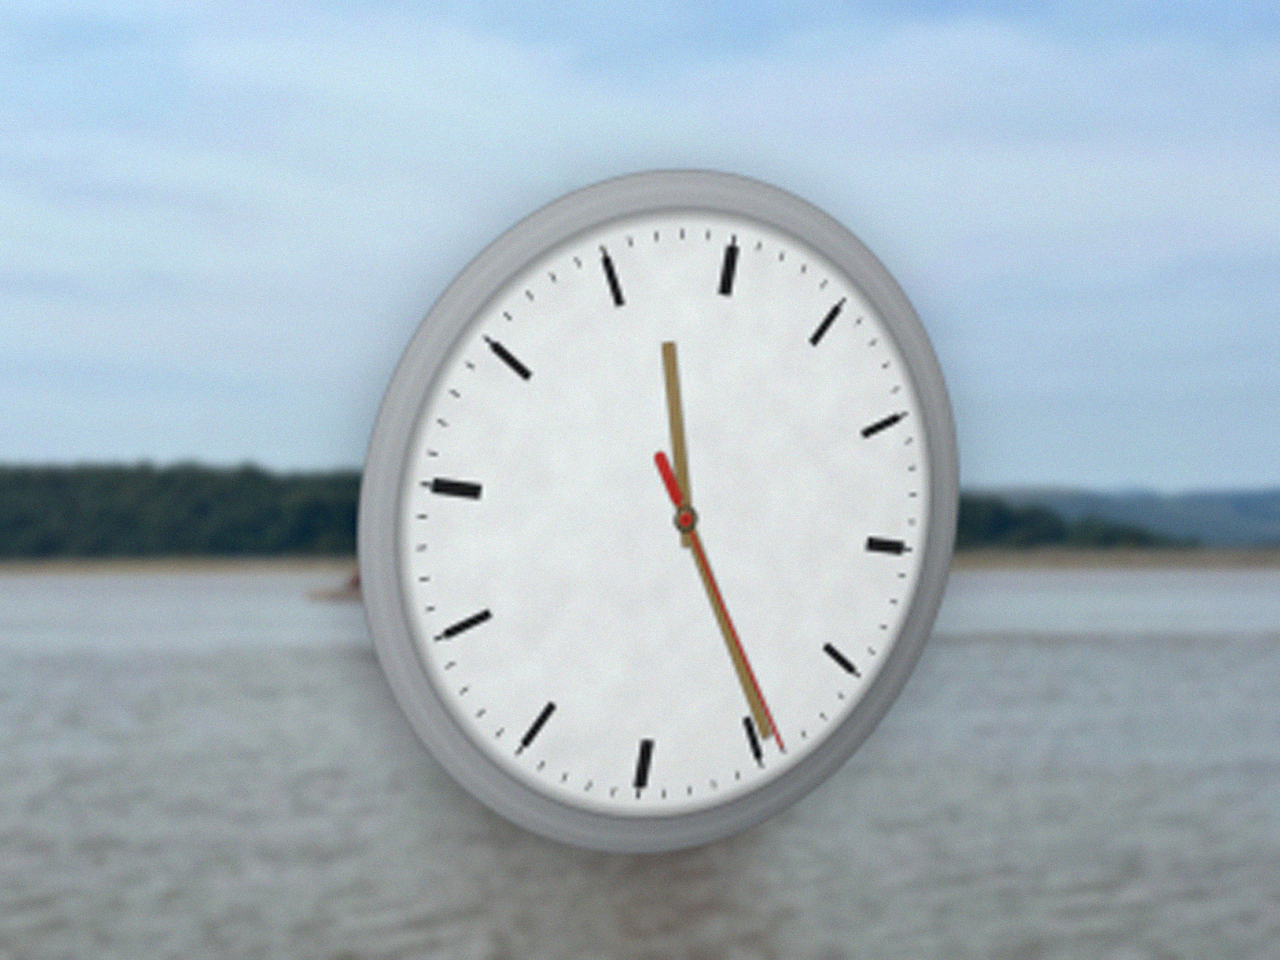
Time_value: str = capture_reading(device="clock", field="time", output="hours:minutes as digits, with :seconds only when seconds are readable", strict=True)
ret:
11:24:24
